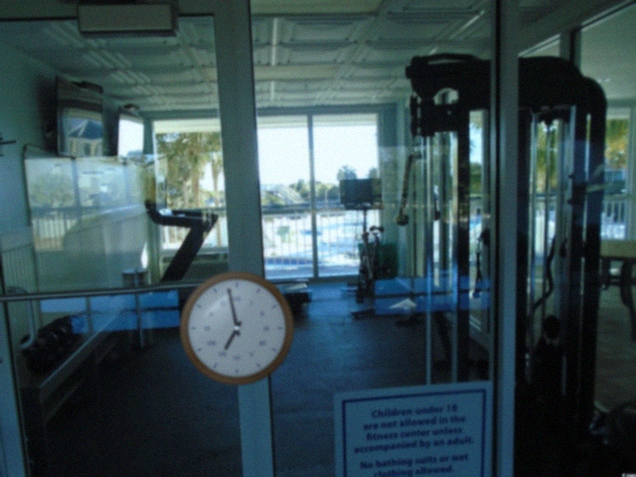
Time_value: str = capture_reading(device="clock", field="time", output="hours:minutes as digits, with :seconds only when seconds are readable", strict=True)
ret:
6:58
